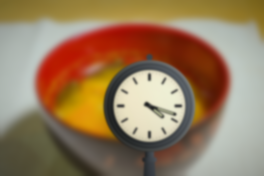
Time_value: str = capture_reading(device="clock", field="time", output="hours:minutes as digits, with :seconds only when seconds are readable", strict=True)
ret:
4:18
